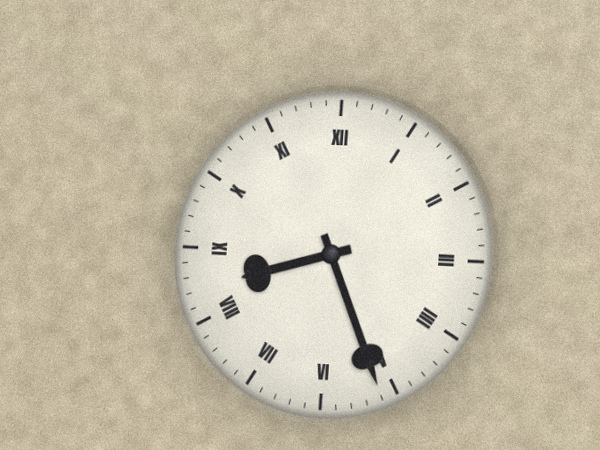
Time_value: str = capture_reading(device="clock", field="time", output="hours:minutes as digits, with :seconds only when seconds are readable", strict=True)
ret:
8:26
